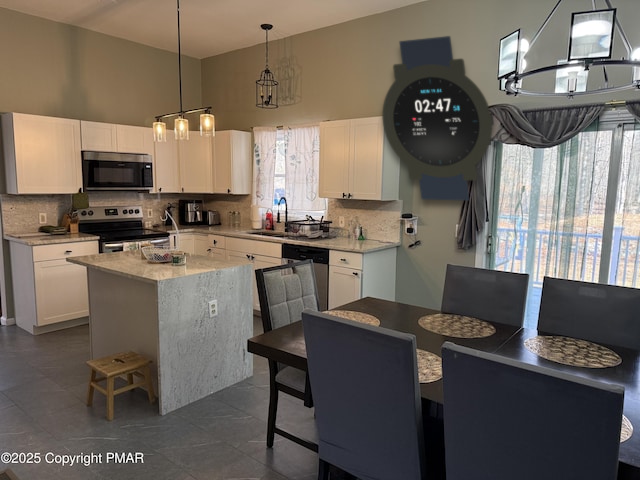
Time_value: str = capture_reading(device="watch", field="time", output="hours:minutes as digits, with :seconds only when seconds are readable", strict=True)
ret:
2:47
